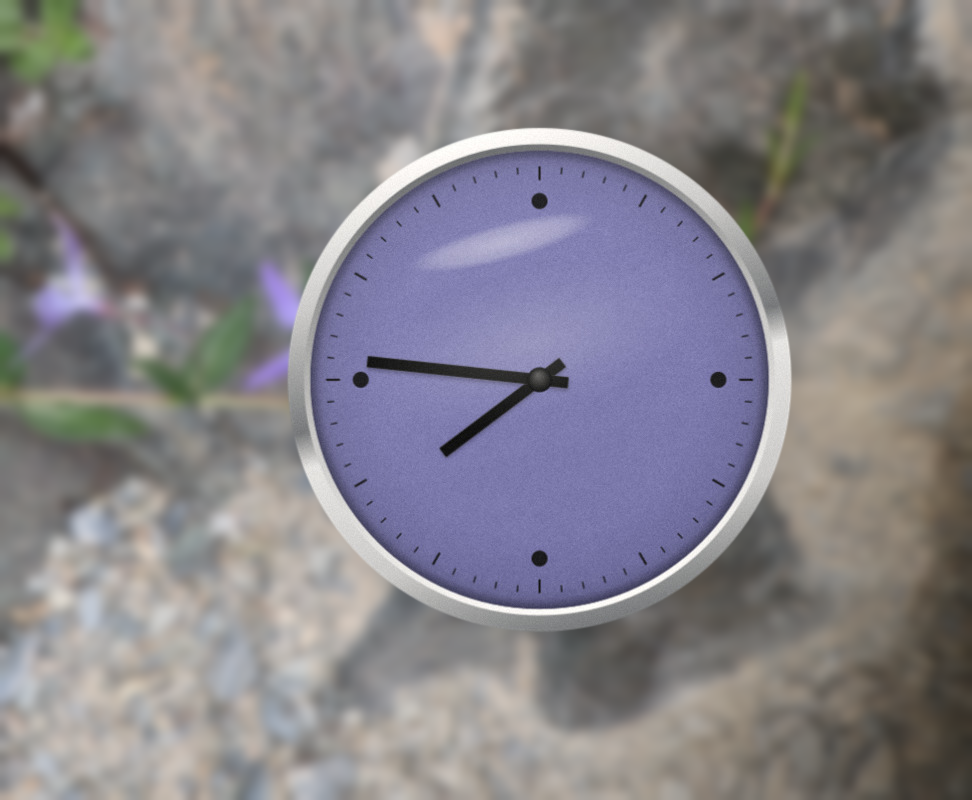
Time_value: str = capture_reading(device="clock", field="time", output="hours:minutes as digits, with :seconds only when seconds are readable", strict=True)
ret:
7:46
